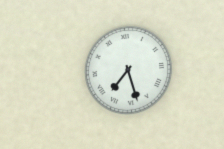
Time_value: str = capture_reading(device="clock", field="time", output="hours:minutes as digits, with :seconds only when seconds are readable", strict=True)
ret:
7:28
